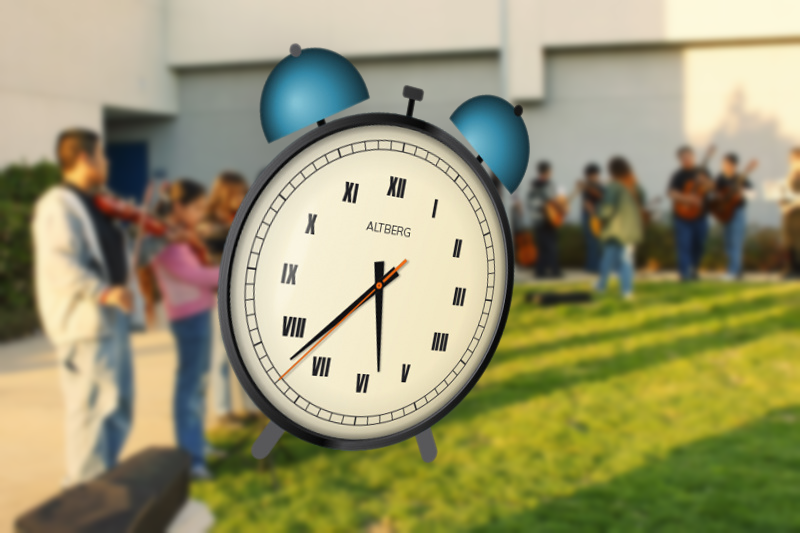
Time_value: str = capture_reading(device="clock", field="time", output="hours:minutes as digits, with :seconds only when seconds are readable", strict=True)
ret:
5:37:37
